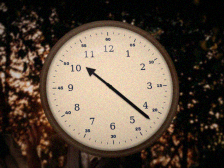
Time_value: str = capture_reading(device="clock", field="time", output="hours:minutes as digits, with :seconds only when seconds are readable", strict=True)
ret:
10:22
